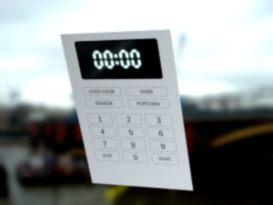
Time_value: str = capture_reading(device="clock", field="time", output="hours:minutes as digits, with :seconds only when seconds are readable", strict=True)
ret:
0:00
